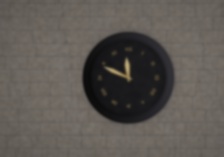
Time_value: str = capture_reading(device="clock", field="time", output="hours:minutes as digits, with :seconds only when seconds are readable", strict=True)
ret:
11:49
